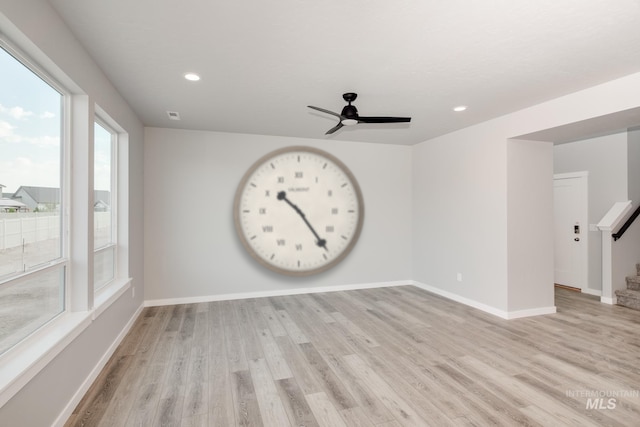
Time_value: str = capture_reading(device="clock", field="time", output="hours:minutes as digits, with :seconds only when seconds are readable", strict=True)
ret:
10:24
